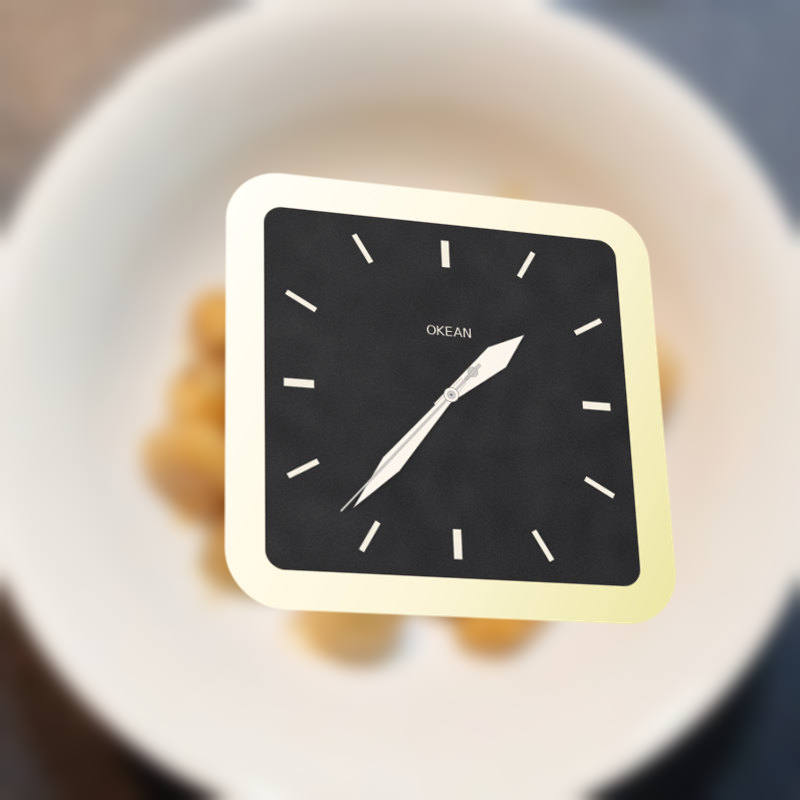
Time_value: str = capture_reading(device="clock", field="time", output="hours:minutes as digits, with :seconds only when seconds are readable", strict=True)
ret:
1:36:37
